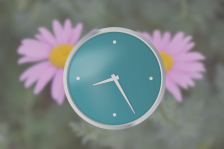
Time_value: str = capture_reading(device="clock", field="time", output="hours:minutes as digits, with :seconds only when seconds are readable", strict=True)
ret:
8:25
